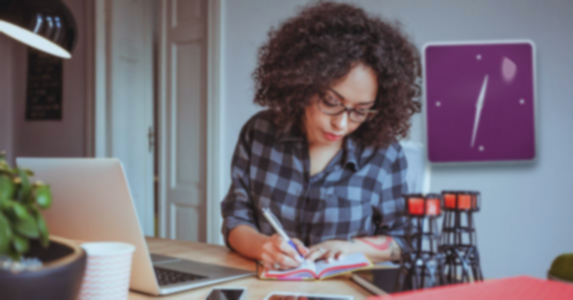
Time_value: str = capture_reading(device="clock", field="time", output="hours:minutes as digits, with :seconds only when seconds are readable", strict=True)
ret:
12:32
